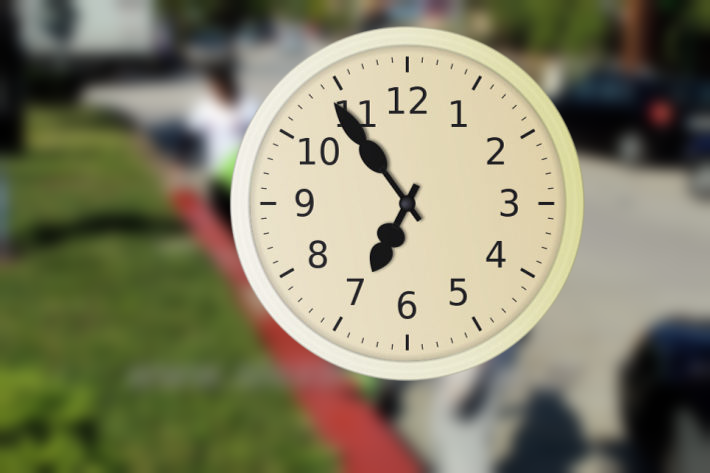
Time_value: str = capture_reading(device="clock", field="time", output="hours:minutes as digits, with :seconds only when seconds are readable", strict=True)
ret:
6:54
